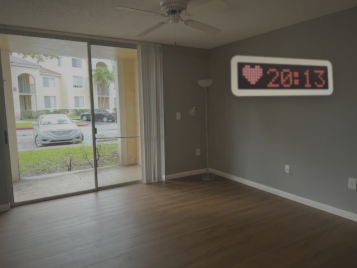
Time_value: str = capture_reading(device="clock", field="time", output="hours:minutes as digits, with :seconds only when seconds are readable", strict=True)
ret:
20:13
